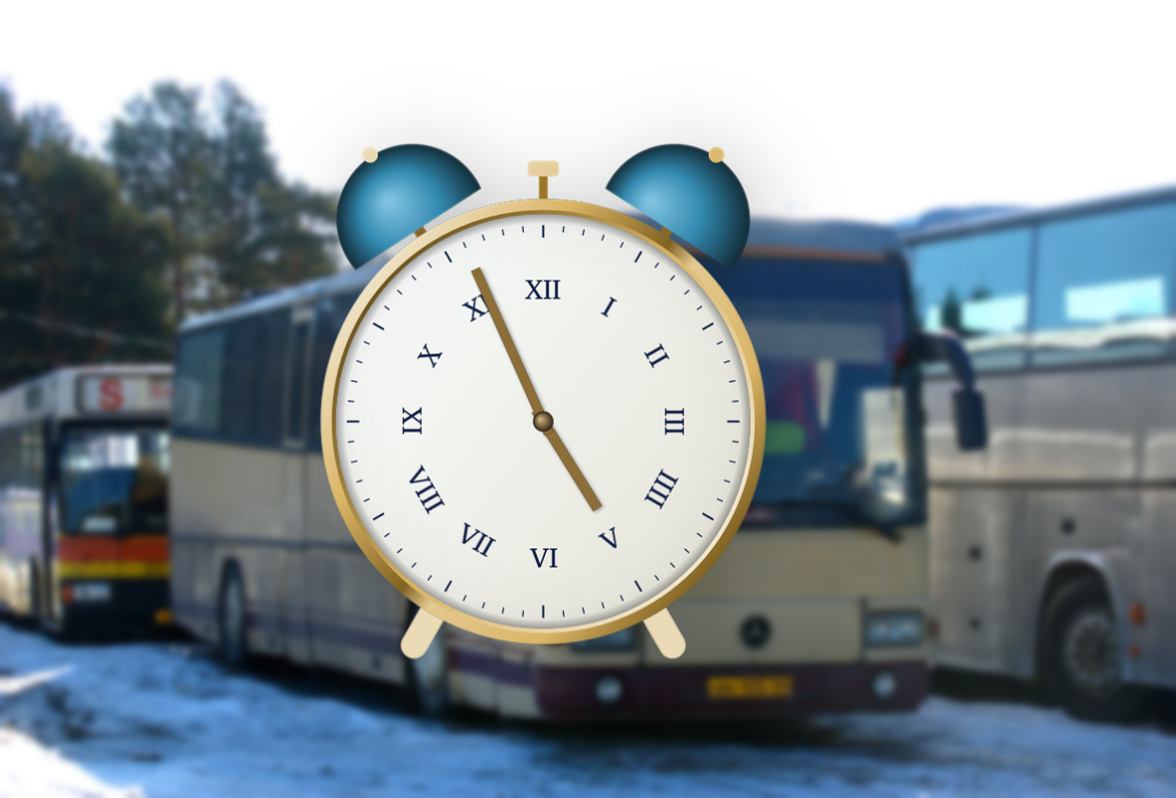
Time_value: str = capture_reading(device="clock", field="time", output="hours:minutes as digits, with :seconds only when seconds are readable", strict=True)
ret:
4:56
